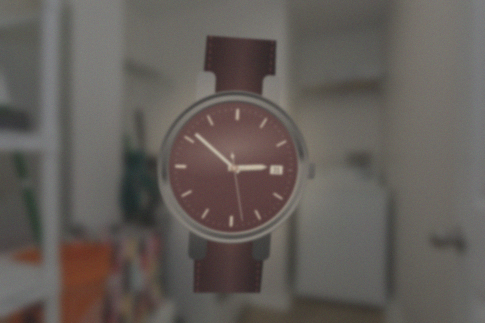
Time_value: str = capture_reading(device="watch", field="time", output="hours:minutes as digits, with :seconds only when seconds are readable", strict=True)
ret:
2:51:28
